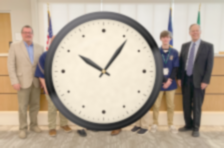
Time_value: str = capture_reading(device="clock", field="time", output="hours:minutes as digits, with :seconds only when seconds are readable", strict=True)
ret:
10:06
